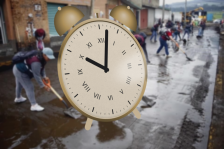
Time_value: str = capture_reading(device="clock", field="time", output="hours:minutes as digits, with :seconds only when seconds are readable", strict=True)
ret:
10:02
